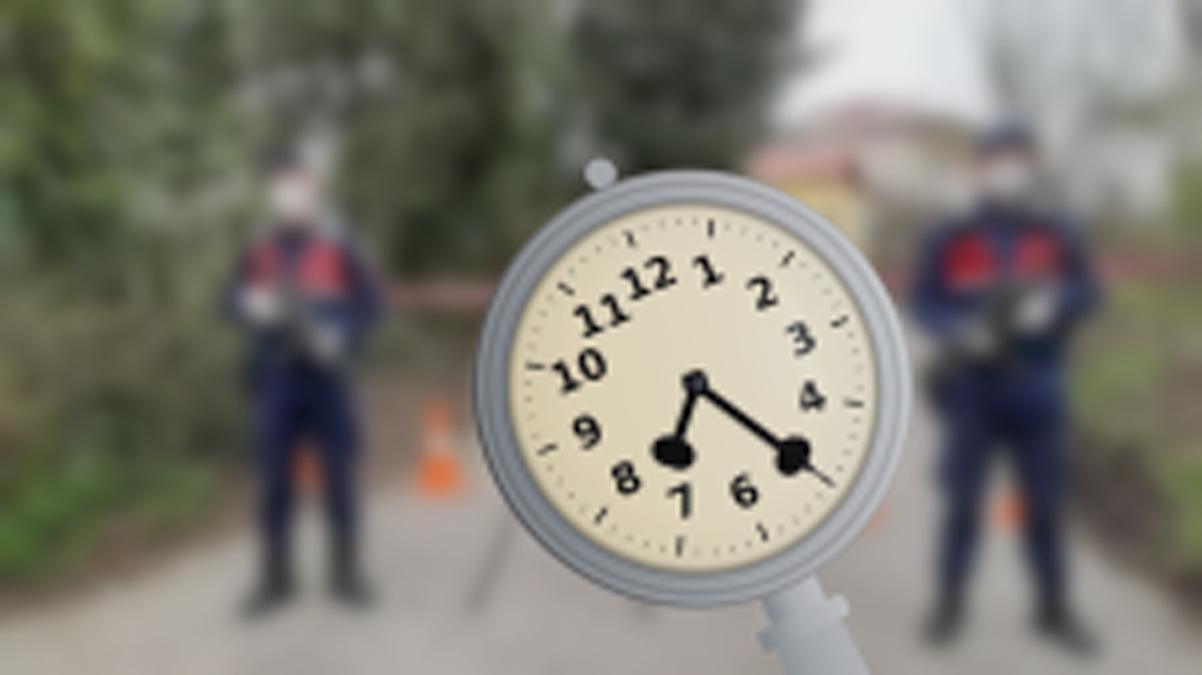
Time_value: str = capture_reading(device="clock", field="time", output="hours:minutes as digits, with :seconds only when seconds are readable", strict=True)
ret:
7:25
